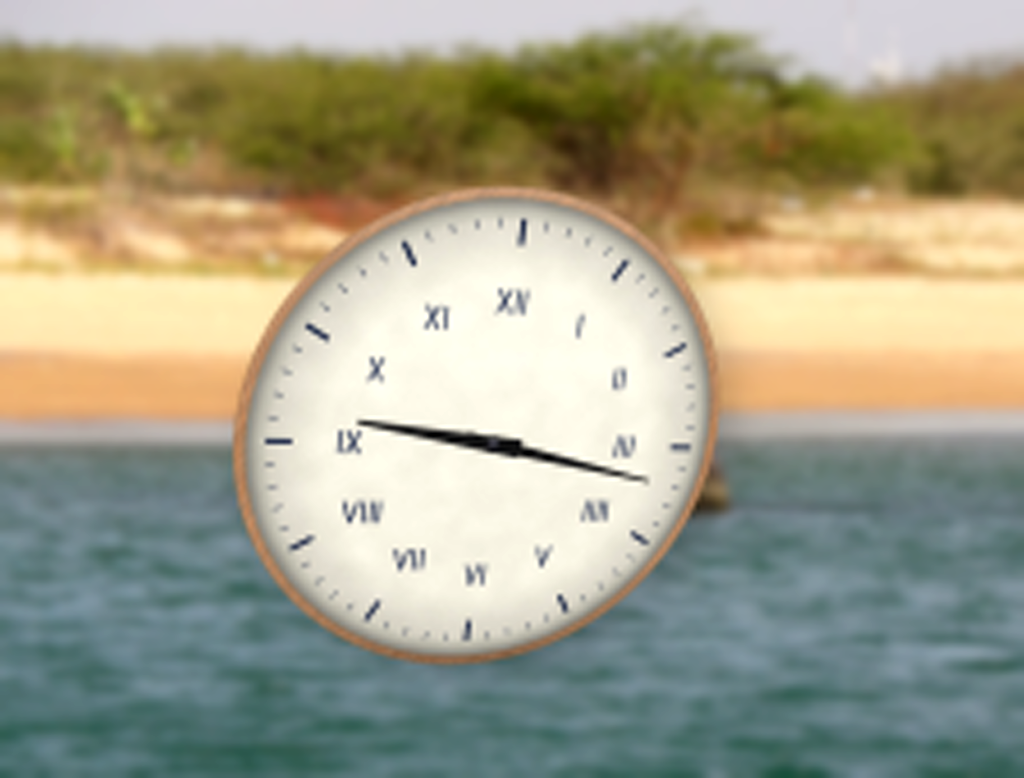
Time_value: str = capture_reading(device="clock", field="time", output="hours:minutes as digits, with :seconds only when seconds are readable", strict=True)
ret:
9:17
